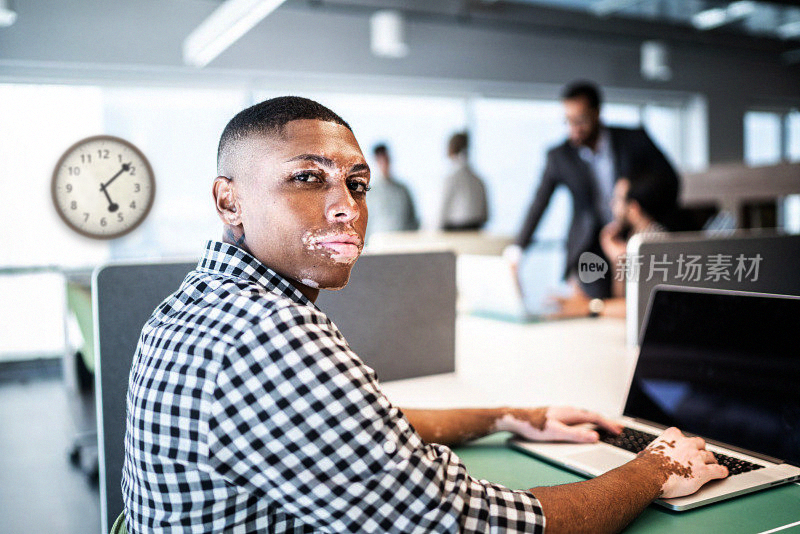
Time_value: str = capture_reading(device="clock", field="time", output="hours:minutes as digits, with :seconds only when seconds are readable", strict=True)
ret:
5:08
